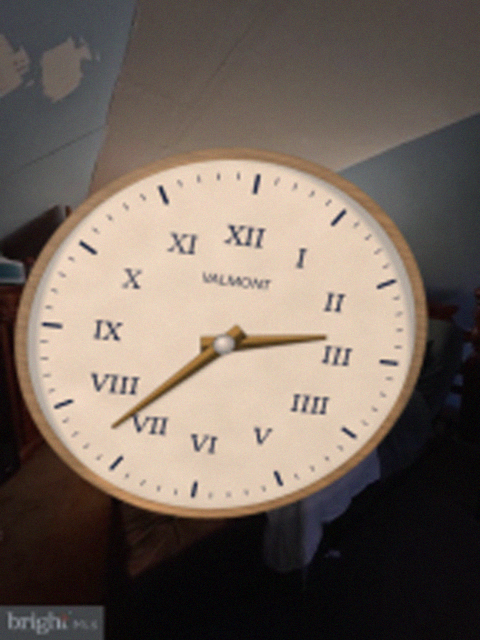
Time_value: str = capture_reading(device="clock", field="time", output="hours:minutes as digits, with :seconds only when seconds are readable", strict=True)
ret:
2:37
